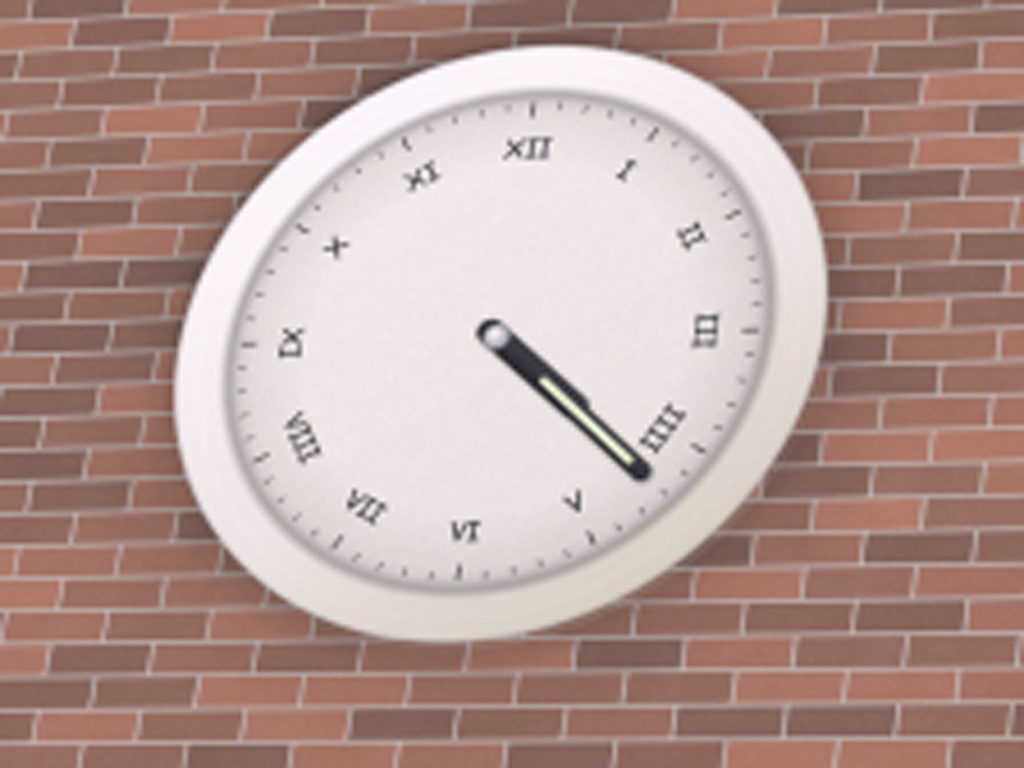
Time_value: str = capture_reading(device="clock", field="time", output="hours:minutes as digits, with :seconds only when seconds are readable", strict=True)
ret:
4:22
